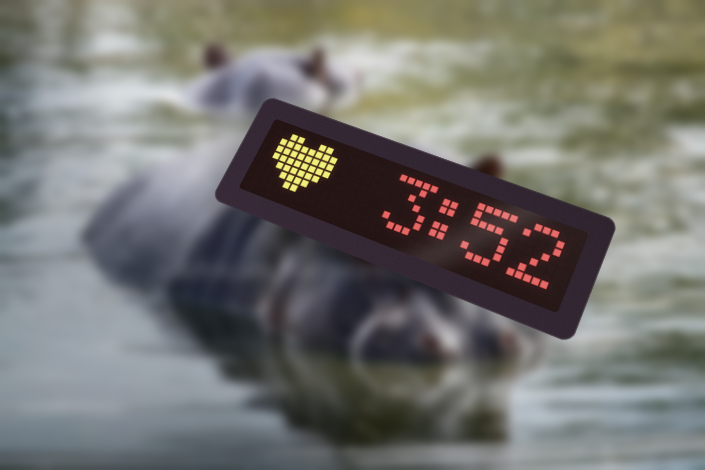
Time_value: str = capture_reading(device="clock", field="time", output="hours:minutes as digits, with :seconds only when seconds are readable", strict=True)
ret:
3:52
